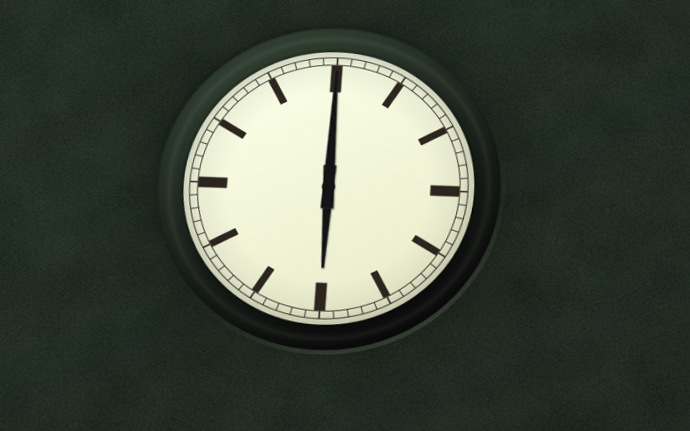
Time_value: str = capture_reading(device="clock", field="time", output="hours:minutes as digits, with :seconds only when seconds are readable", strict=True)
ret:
6:00
